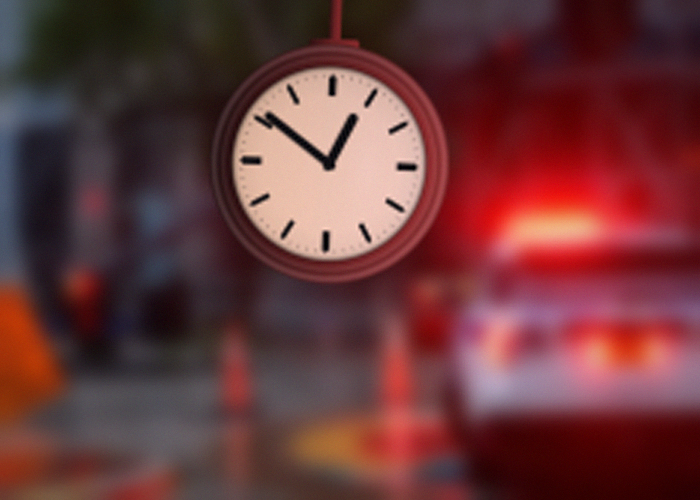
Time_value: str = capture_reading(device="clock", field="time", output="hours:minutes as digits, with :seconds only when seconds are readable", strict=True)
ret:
12:51
